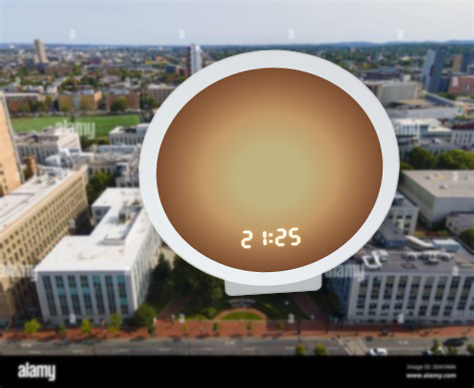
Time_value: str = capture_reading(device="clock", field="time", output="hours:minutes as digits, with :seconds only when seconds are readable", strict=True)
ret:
21:25
